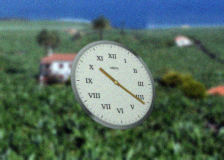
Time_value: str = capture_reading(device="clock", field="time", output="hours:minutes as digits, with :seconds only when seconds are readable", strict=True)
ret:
10:21
